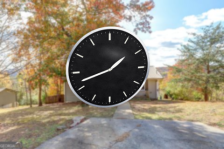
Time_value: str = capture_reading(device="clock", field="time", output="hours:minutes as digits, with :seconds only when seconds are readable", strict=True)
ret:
1:42
